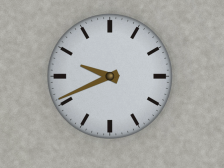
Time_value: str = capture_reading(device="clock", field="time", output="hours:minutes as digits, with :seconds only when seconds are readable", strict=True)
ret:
9:41
